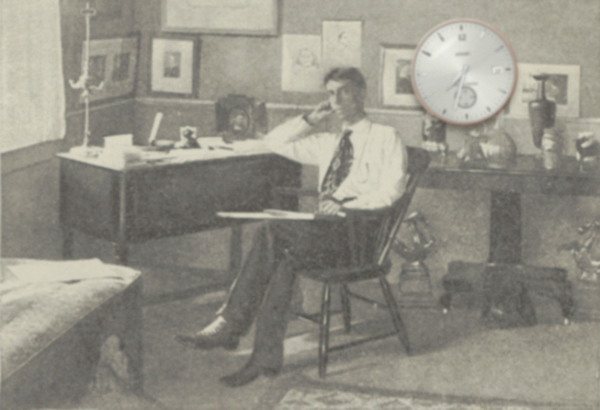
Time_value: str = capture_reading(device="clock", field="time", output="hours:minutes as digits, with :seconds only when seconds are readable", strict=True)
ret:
7:33
